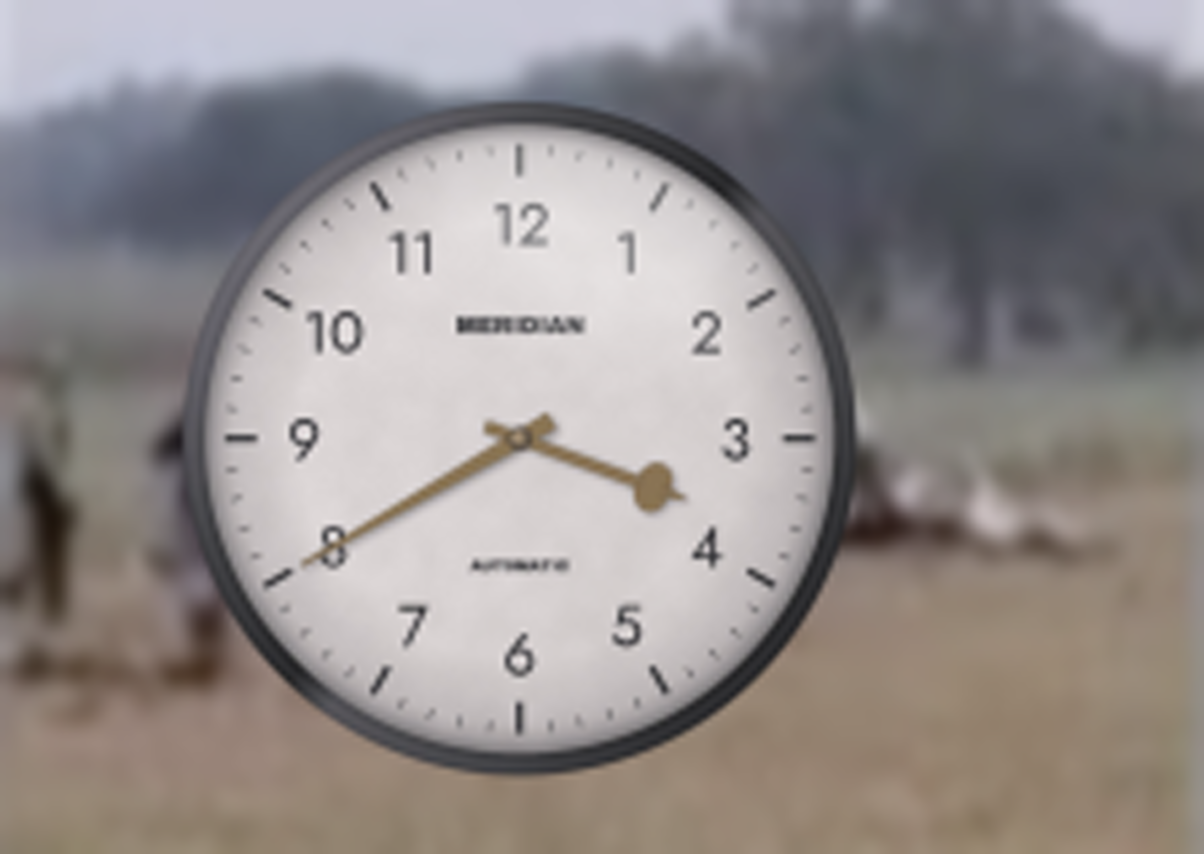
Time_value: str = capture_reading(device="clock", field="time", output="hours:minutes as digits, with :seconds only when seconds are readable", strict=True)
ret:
3:40
